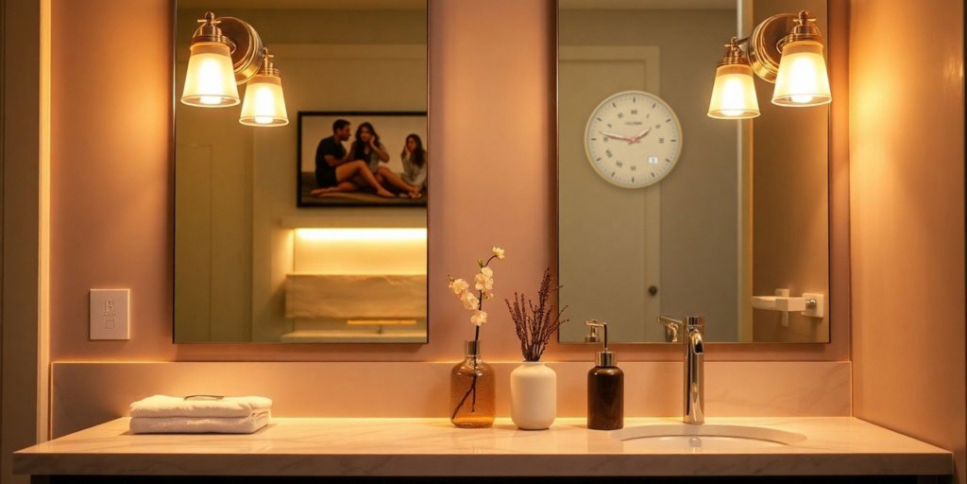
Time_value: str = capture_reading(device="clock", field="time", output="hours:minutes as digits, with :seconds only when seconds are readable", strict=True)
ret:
1:47
